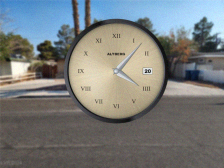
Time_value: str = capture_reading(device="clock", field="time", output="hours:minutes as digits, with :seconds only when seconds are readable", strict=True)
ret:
4:07
